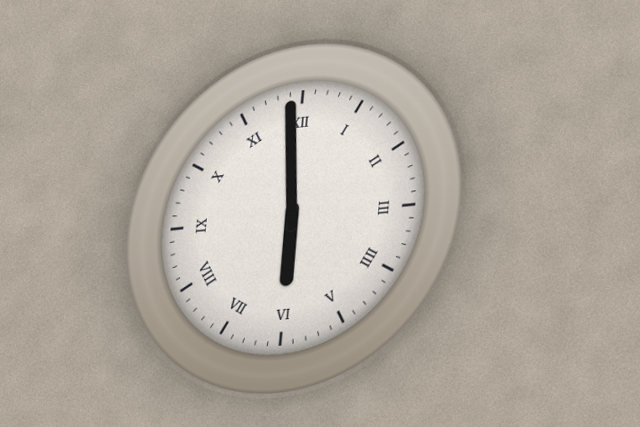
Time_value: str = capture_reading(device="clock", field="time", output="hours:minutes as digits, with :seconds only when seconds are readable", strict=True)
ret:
5:59
